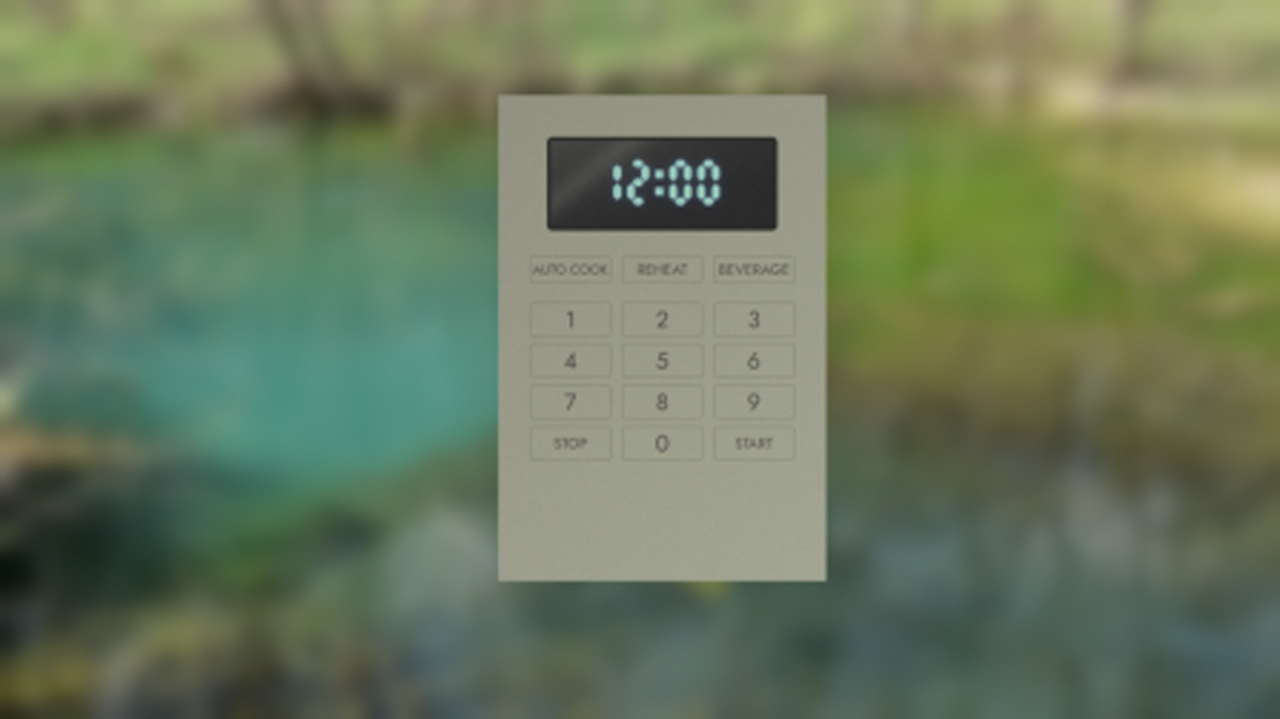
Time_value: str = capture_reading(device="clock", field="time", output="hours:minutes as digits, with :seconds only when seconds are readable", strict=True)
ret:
12:00
